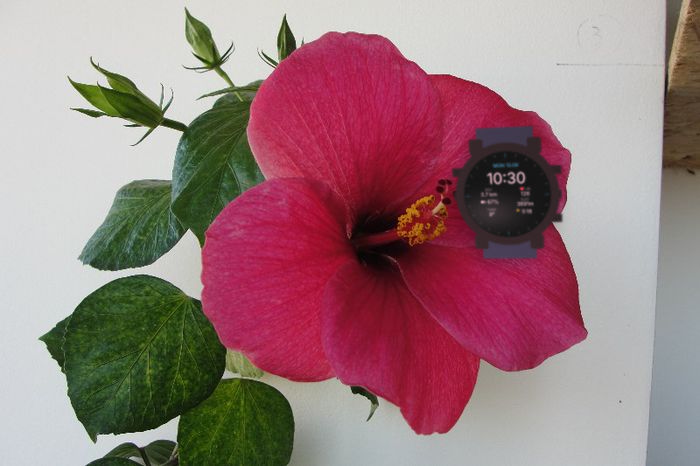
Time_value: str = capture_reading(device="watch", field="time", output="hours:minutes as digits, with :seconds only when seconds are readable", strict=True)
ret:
10:30
